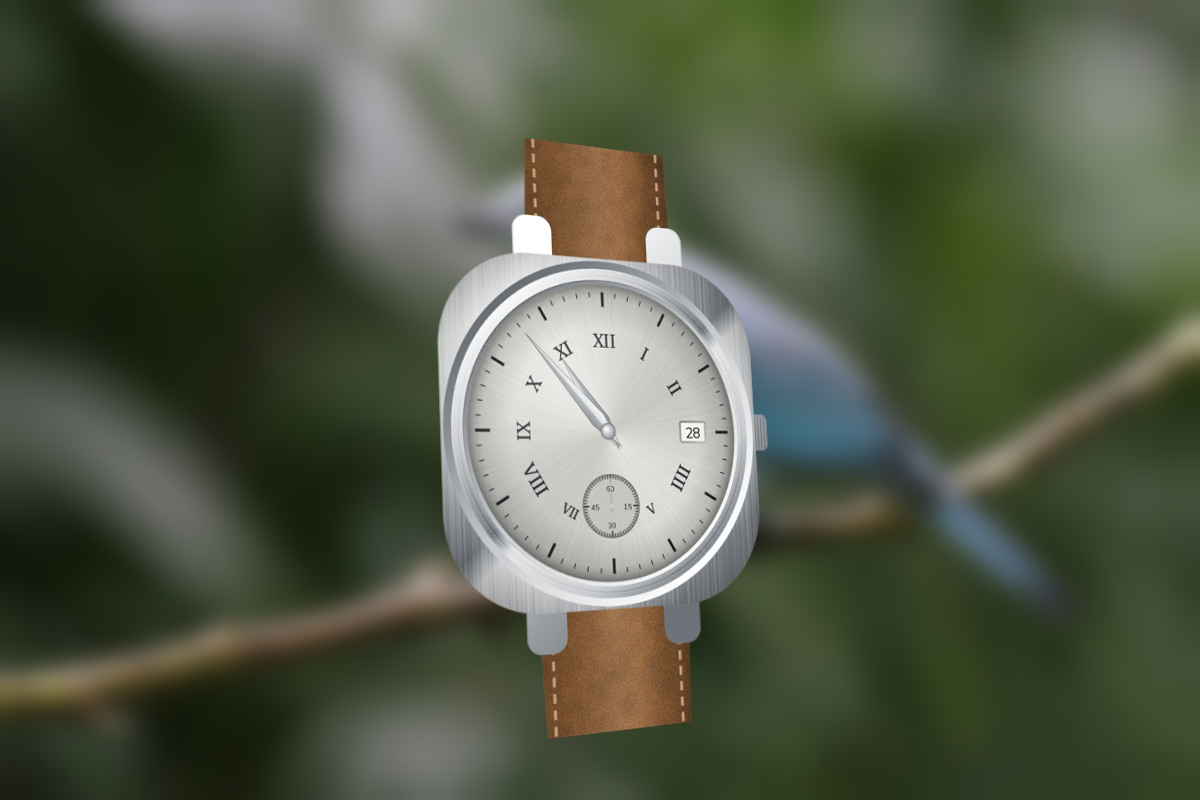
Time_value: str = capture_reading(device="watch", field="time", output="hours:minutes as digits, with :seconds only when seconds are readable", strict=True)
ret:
10:53
